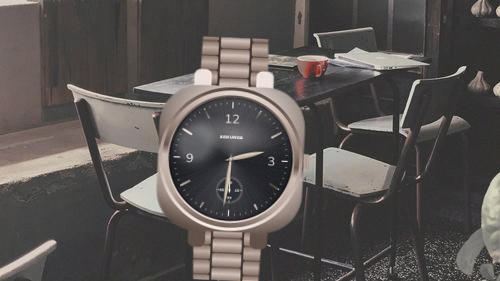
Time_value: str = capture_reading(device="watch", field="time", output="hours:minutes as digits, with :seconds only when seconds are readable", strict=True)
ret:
2:31
